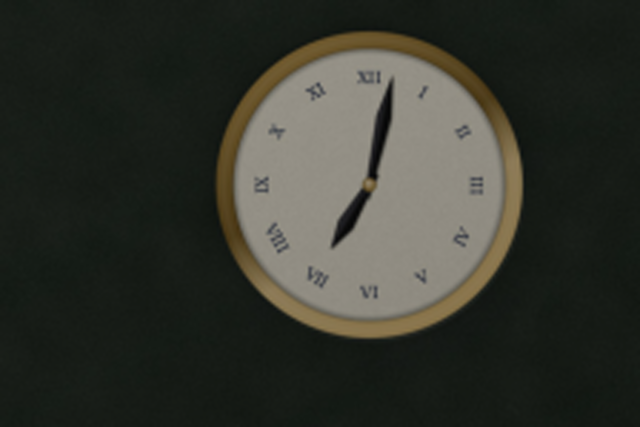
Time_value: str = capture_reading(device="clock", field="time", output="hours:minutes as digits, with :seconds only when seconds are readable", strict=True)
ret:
7:02
